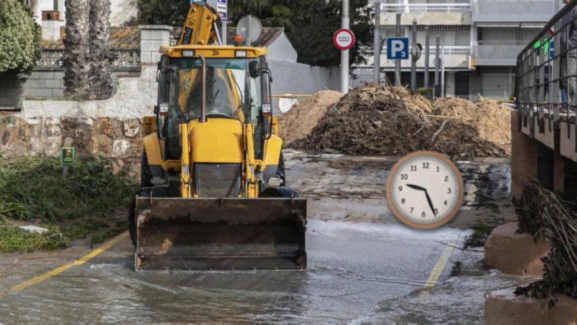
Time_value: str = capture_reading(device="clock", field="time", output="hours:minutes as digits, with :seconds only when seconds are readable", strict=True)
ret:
9:26
